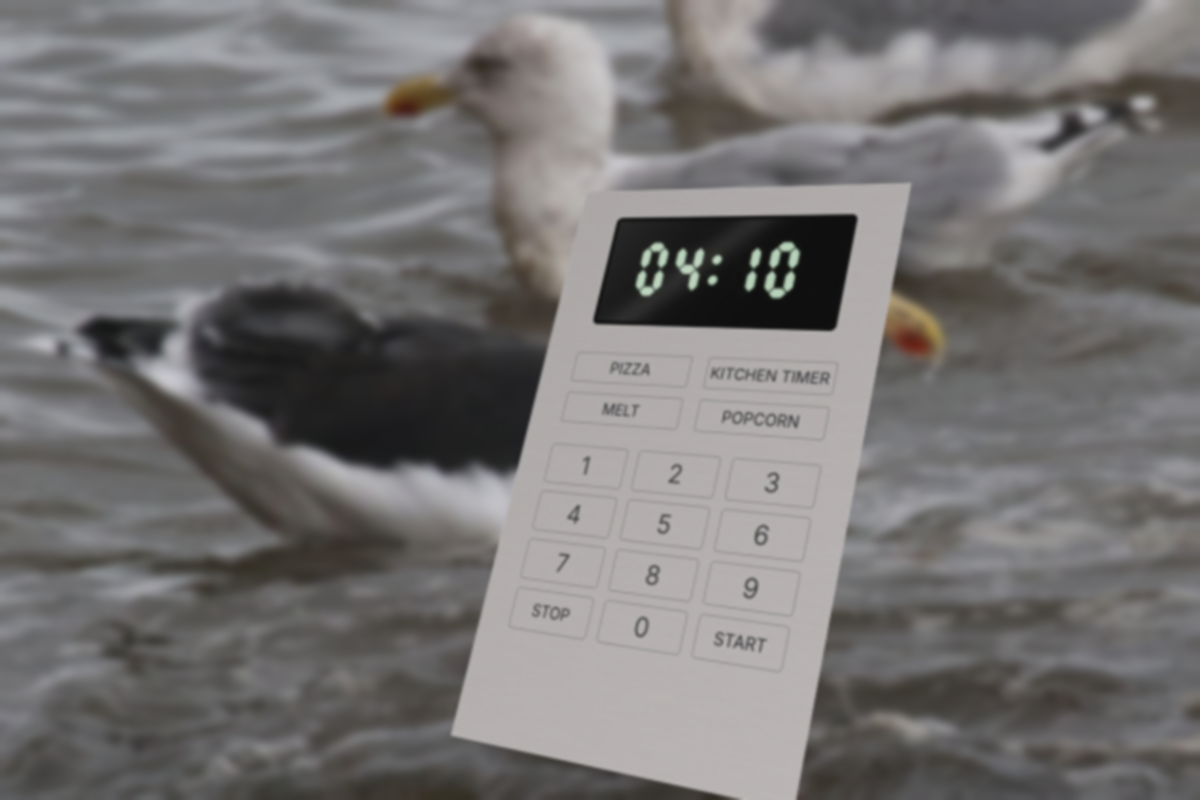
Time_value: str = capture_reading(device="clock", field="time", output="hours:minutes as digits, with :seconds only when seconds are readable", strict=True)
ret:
4:10
